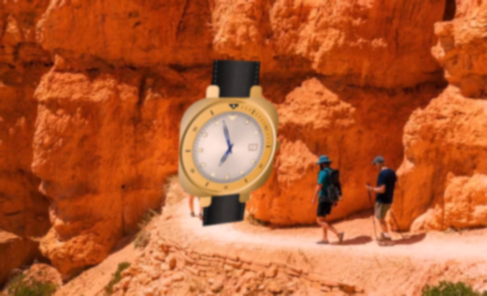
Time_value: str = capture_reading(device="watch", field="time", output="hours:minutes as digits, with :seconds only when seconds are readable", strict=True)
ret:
6:57
